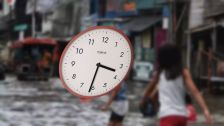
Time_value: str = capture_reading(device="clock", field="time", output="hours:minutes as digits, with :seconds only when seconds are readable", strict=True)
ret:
3:31
